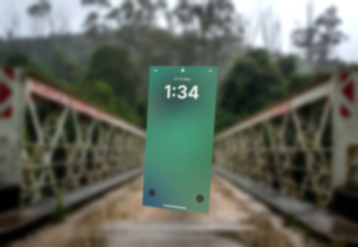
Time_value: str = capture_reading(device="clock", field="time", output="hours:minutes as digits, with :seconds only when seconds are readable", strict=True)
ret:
1:34
